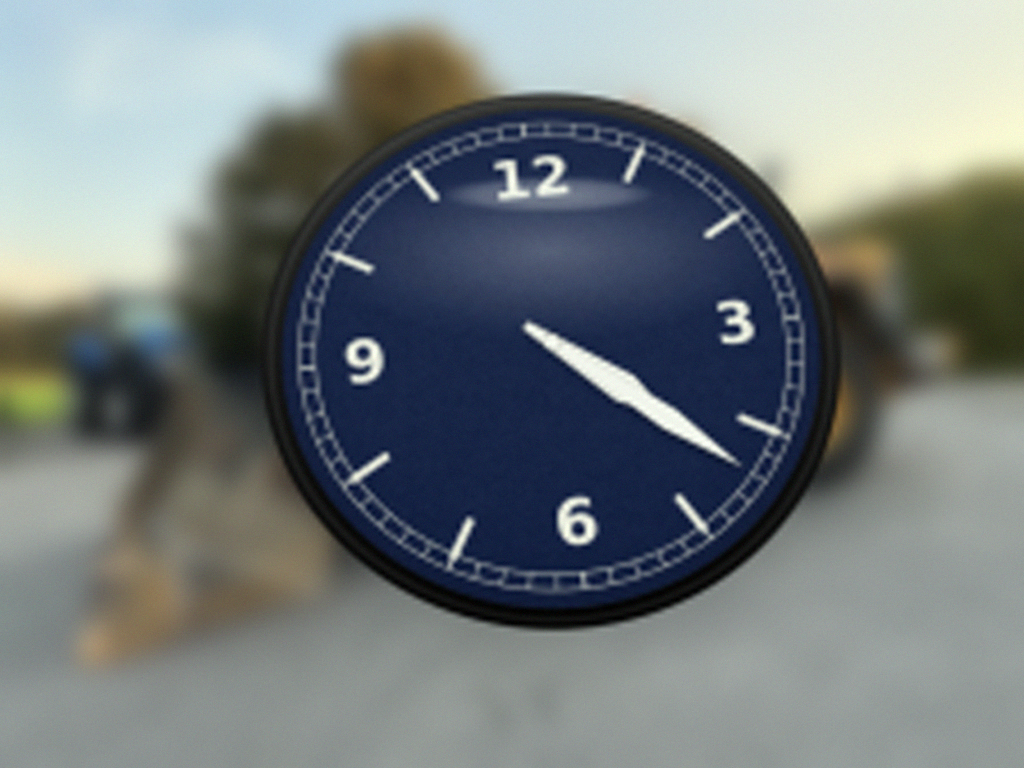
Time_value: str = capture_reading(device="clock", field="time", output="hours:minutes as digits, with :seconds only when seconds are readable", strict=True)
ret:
4:22
